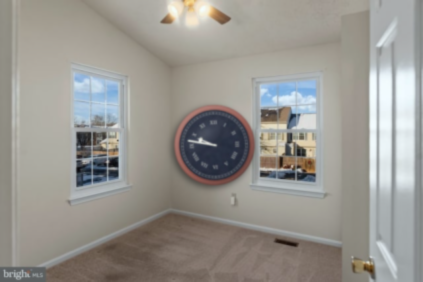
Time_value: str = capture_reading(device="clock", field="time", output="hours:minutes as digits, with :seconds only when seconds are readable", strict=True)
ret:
9:47
